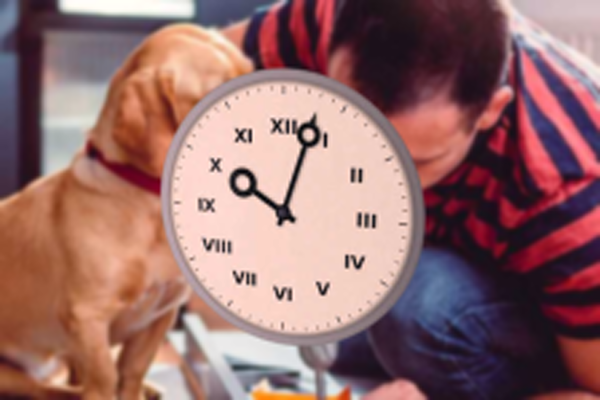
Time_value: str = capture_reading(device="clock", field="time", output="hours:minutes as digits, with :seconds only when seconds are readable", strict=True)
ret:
10:03
